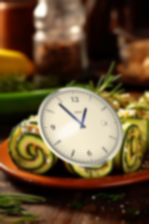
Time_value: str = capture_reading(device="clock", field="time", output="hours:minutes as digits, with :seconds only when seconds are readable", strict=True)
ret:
12:54
